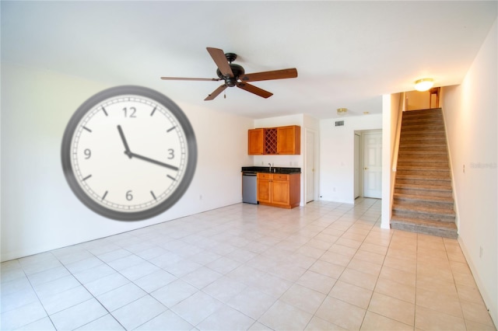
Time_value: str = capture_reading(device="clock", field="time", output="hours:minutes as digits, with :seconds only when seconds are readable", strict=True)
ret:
11:18
